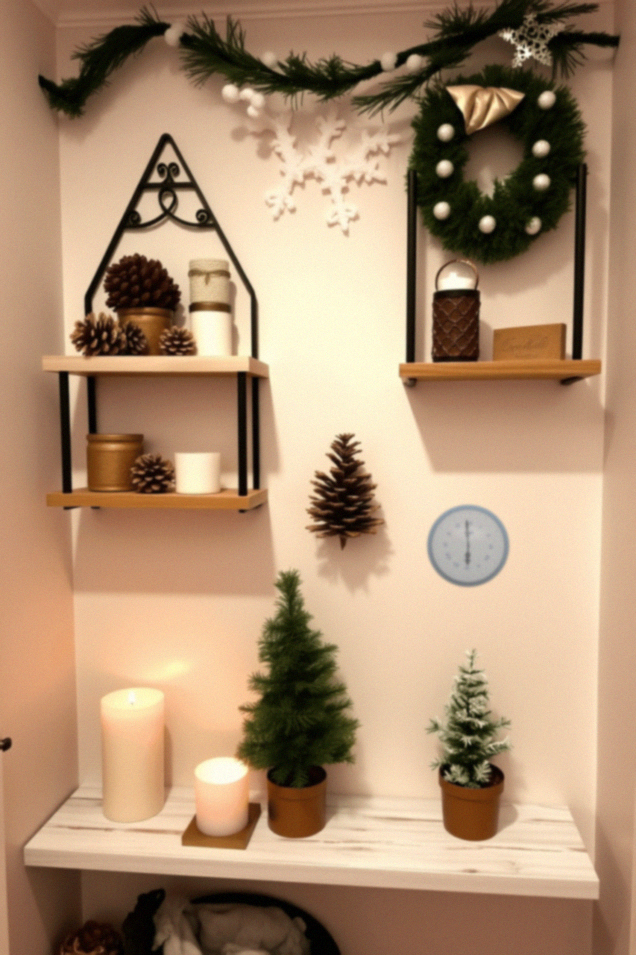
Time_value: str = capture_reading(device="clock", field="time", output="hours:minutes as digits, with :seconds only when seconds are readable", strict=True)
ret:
5:59
